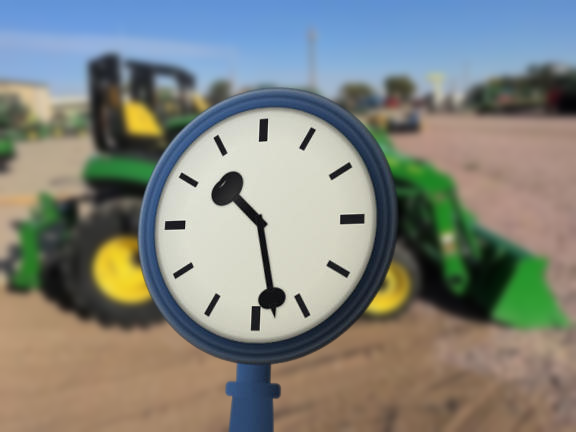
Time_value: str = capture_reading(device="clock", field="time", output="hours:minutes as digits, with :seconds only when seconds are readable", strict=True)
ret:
10:28
